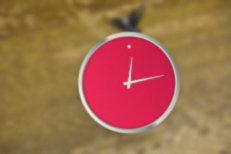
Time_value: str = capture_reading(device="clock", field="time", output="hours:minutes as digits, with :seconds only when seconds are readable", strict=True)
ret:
12:13
